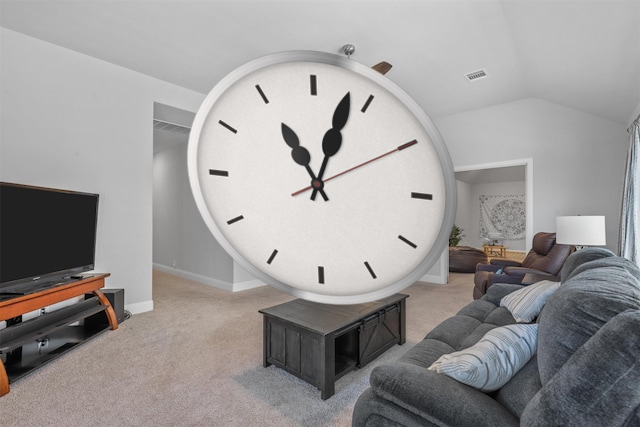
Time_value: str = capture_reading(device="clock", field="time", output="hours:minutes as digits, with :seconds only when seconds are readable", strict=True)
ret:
11:03:10
